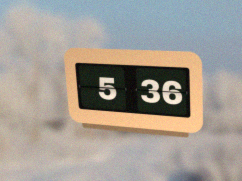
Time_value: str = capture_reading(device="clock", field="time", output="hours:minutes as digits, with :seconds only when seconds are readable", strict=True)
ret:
5:36
